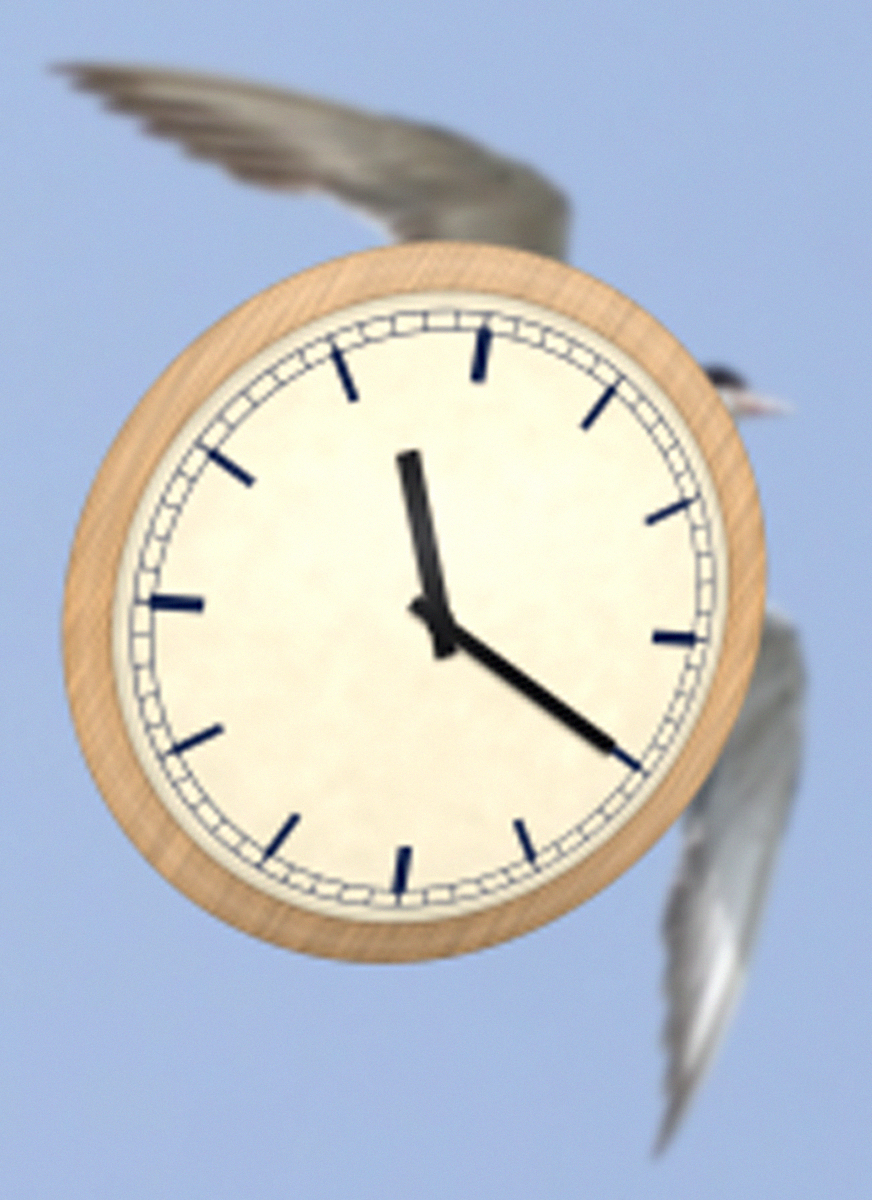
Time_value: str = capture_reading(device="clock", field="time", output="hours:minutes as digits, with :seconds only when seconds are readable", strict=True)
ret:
11:20
